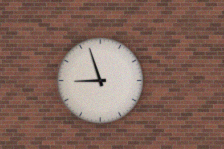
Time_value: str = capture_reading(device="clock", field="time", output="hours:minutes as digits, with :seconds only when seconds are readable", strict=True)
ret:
8:57
